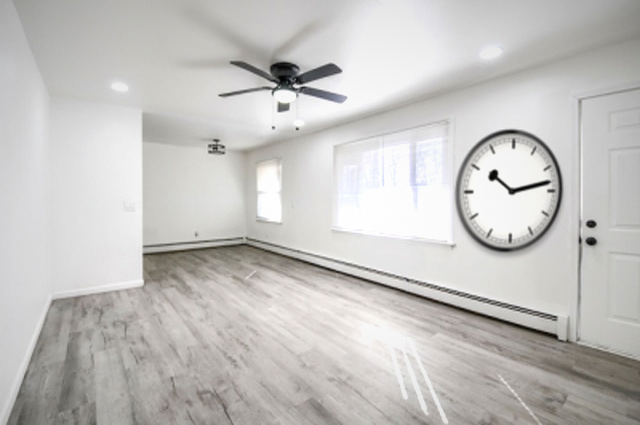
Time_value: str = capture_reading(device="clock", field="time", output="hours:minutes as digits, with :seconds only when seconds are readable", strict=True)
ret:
10:13
